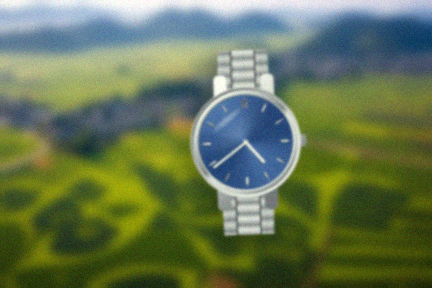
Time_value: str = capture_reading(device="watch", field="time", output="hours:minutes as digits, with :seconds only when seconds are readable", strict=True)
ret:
4:39
